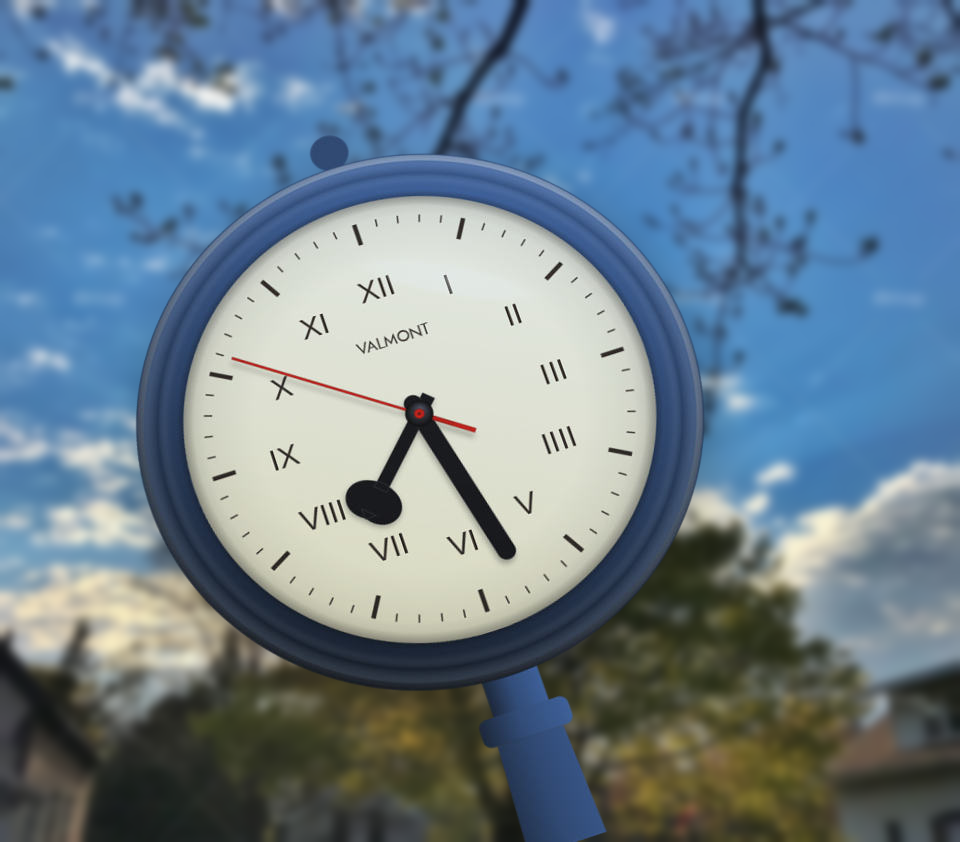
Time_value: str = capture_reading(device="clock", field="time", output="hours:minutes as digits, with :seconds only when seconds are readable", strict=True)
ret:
7:27:51
